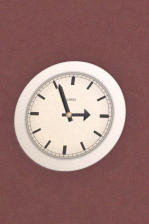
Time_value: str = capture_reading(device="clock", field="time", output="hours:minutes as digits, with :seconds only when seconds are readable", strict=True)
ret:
2:56
